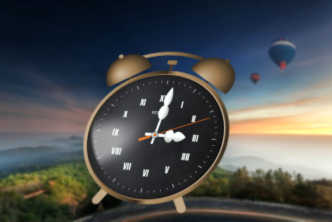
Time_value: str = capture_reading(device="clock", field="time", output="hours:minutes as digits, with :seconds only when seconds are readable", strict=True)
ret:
3:01:11
